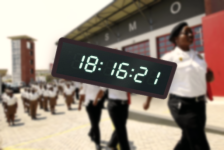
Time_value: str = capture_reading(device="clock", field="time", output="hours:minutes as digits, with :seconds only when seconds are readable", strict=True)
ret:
18:16:21
